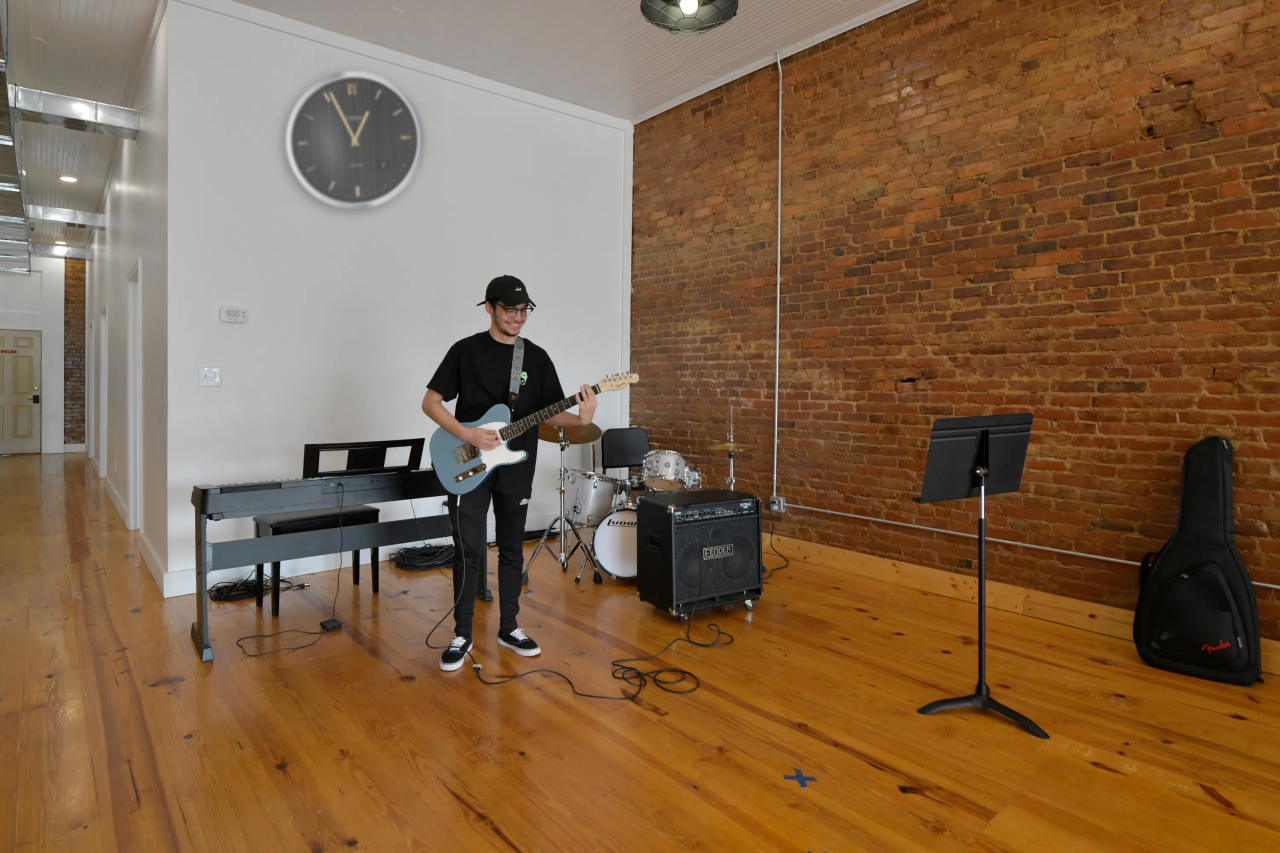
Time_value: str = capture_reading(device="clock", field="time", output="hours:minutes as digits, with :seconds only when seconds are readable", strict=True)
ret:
12:56
